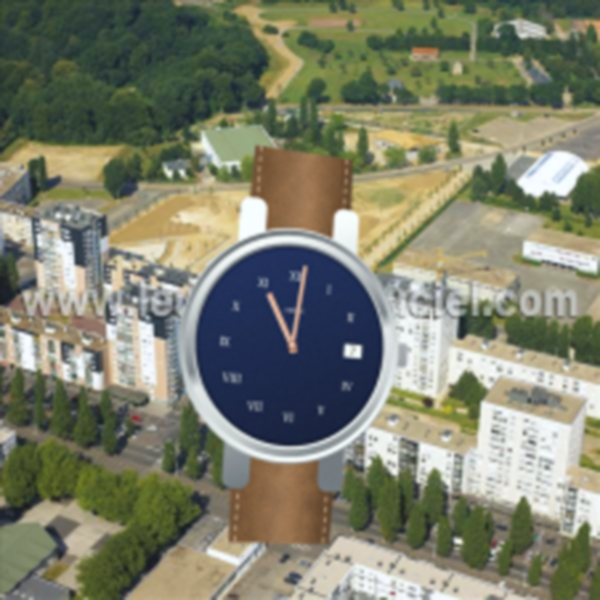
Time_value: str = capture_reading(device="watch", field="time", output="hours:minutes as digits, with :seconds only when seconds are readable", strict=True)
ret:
11:01
